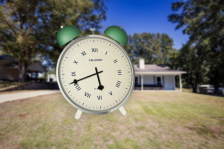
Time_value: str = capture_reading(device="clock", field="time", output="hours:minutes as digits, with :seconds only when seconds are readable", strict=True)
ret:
5:42
